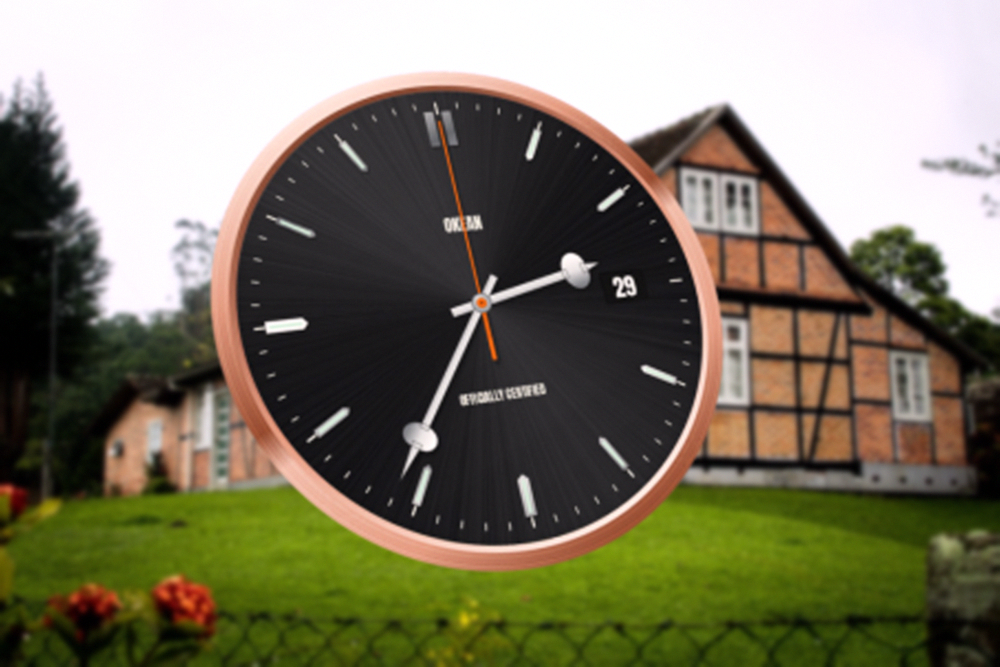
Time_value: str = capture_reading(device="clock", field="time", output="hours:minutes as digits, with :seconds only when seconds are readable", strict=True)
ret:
2:36:00
